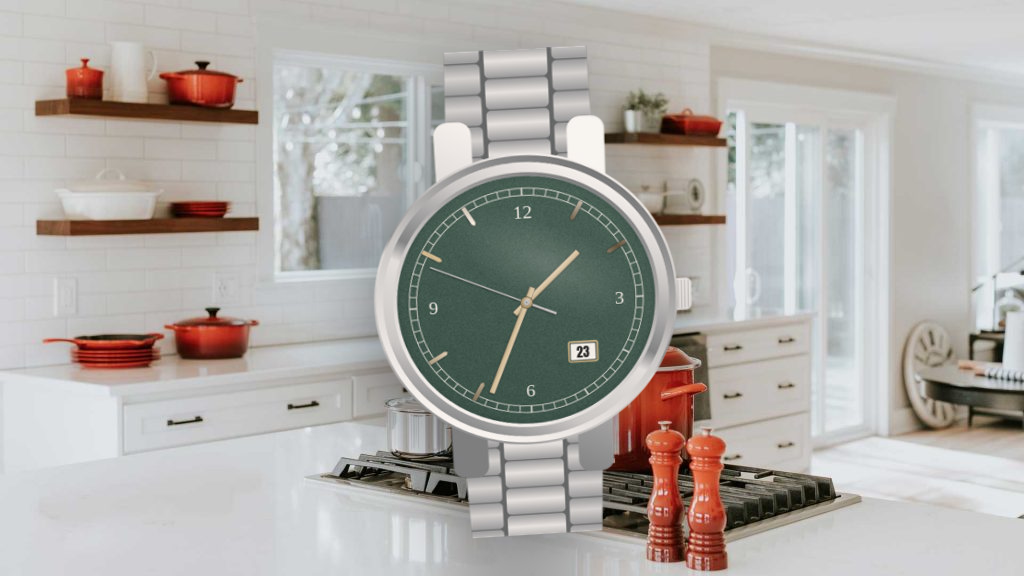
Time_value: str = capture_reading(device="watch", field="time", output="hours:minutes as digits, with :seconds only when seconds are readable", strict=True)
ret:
1:33:49
